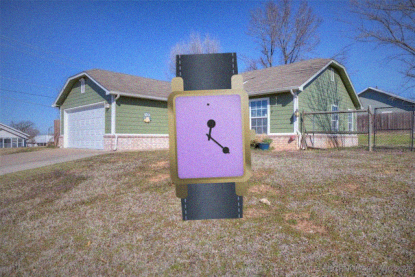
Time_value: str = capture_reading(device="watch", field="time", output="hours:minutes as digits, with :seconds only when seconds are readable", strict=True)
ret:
12:22
